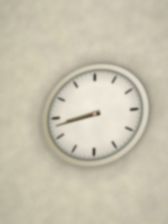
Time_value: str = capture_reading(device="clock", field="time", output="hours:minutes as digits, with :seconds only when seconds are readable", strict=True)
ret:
8:43
